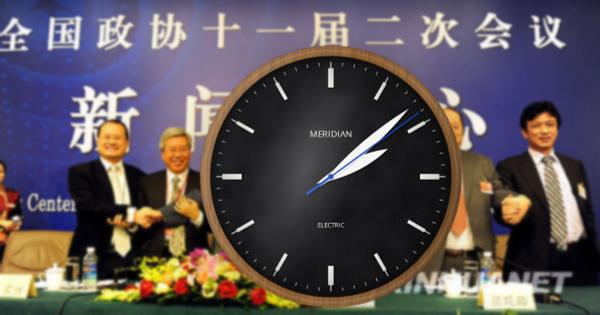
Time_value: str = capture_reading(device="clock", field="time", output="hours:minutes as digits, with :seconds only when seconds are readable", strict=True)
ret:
2:08:09
